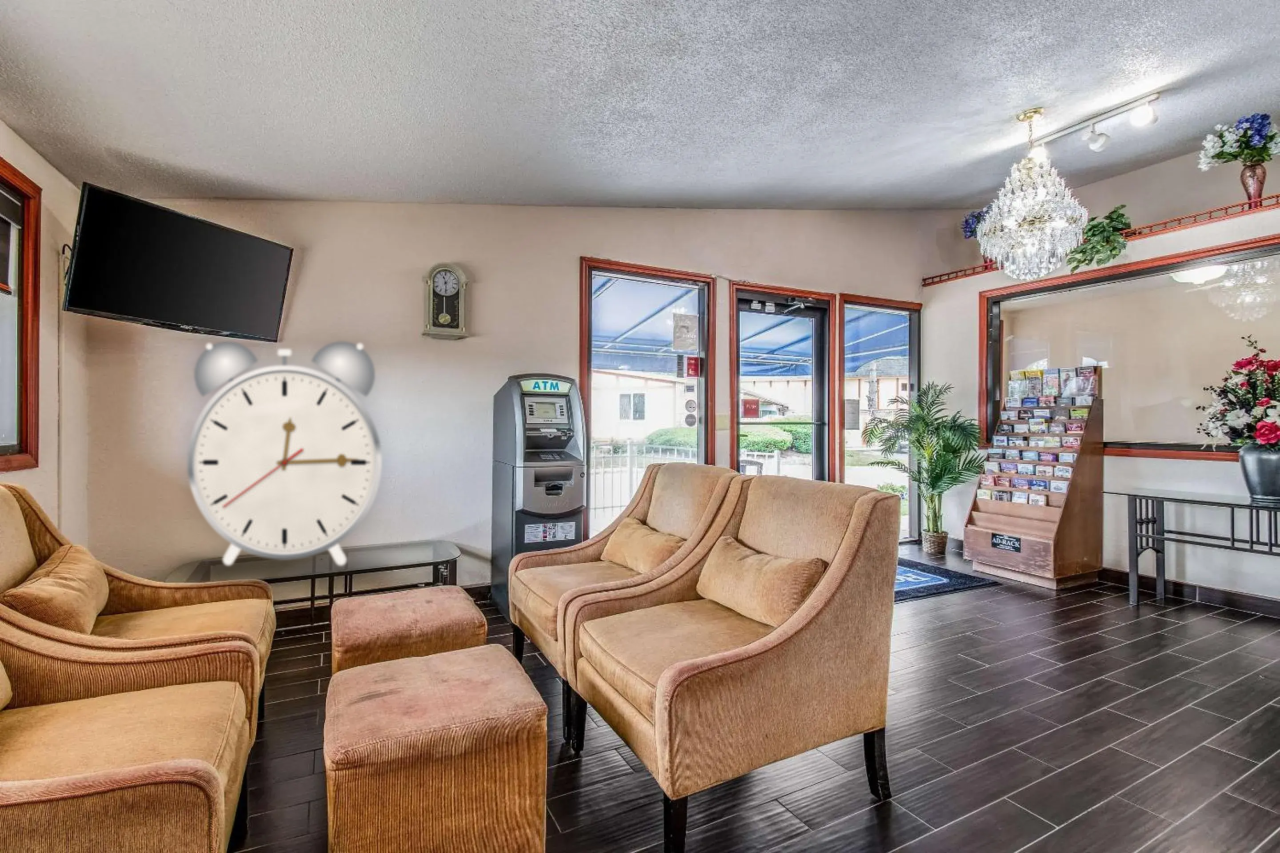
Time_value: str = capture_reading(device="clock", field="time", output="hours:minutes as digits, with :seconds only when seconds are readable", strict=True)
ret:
12:14:39
